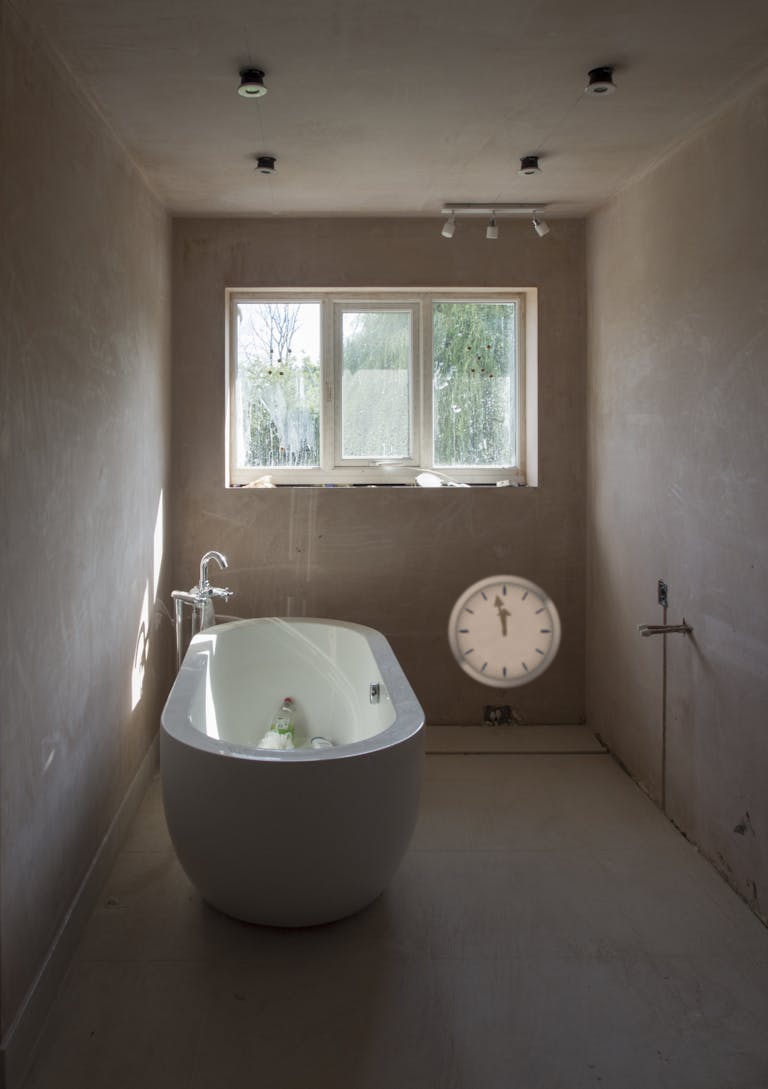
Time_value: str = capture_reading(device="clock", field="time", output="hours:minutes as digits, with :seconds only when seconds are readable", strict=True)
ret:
11:58
